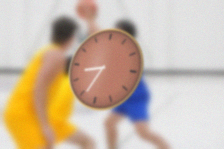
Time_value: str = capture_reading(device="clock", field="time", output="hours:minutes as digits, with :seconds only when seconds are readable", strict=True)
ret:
8:34
